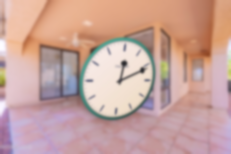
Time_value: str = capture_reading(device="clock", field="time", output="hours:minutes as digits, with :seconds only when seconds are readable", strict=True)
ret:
12:11
